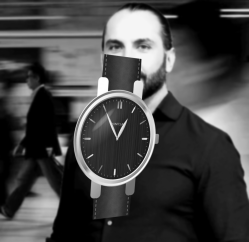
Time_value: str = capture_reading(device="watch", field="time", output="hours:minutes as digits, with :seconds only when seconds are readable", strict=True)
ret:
12:55
